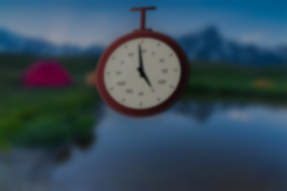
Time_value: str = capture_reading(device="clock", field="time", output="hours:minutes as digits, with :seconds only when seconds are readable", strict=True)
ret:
4:59
